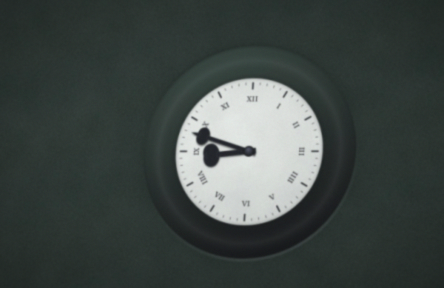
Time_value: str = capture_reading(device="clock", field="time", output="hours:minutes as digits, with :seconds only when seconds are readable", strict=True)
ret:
8:48
